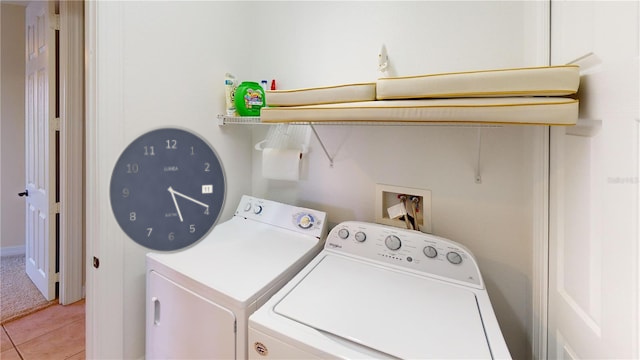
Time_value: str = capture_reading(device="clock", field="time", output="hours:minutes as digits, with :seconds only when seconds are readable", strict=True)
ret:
5:19
